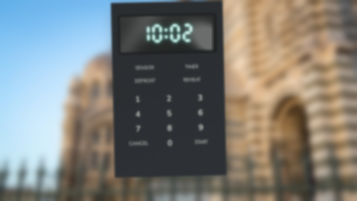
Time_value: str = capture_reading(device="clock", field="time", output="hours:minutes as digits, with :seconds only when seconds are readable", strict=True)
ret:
10:02
